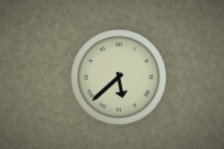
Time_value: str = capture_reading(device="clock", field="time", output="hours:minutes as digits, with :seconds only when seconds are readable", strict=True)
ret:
5:38
